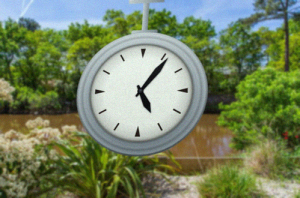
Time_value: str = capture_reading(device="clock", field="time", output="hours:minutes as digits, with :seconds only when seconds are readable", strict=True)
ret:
5:06
